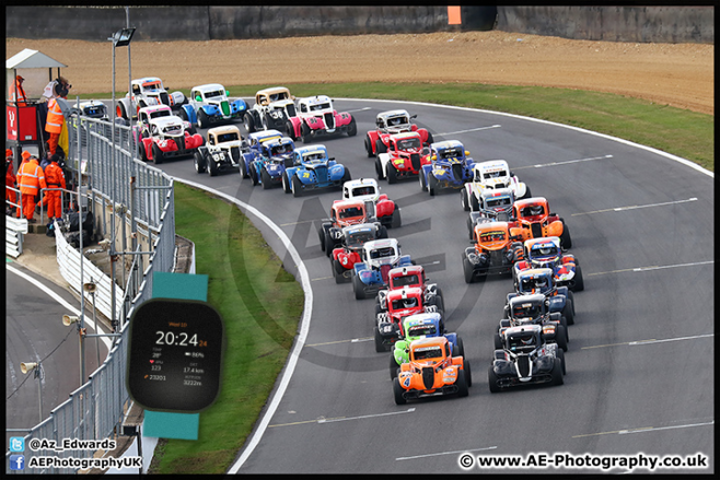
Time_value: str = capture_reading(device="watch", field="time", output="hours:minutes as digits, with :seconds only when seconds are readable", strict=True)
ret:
20:24
